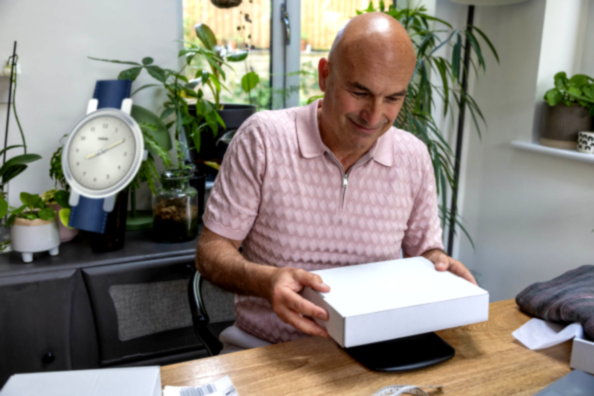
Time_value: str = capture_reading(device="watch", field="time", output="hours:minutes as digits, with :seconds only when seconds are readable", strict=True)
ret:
8:10
